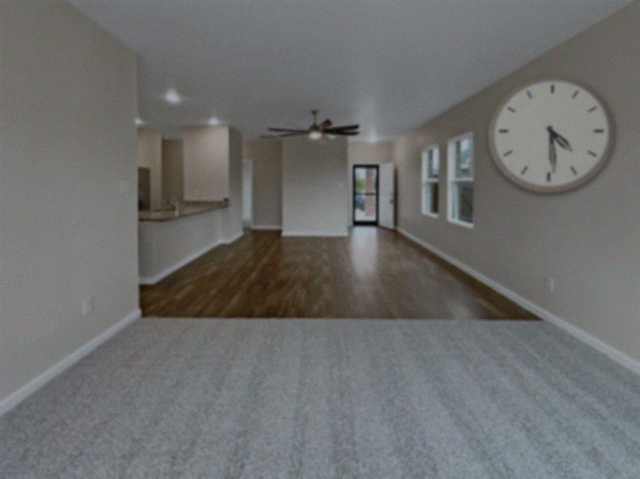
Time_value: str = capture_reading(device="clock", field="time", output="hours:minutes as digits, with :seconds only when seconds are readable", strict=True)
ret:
4:29
